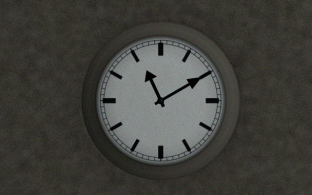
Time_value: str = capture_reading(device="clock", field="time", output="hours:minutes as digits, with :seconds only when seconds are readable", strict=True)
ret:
11:10
